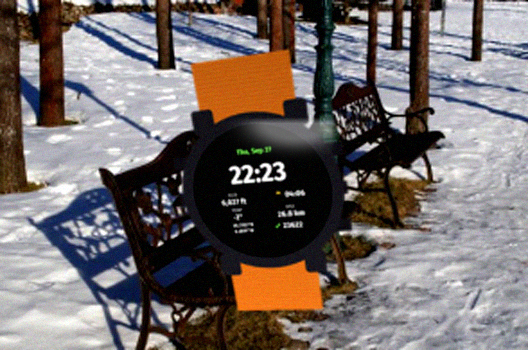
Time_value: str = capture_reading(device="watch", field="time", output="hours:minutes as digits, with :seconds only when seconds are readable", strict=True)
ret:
22:23
